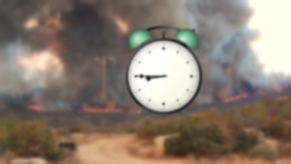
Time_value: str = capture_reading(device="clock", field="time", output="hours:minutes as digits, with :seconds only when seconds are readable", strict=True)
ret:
8:45
